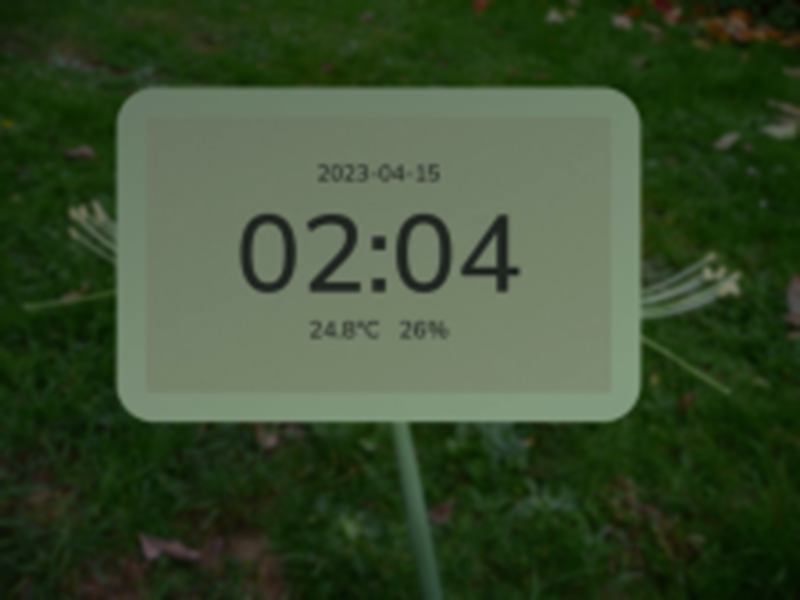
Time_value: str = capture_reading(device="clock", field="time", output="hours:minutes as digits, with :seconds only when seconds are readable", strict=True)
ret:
2:04
